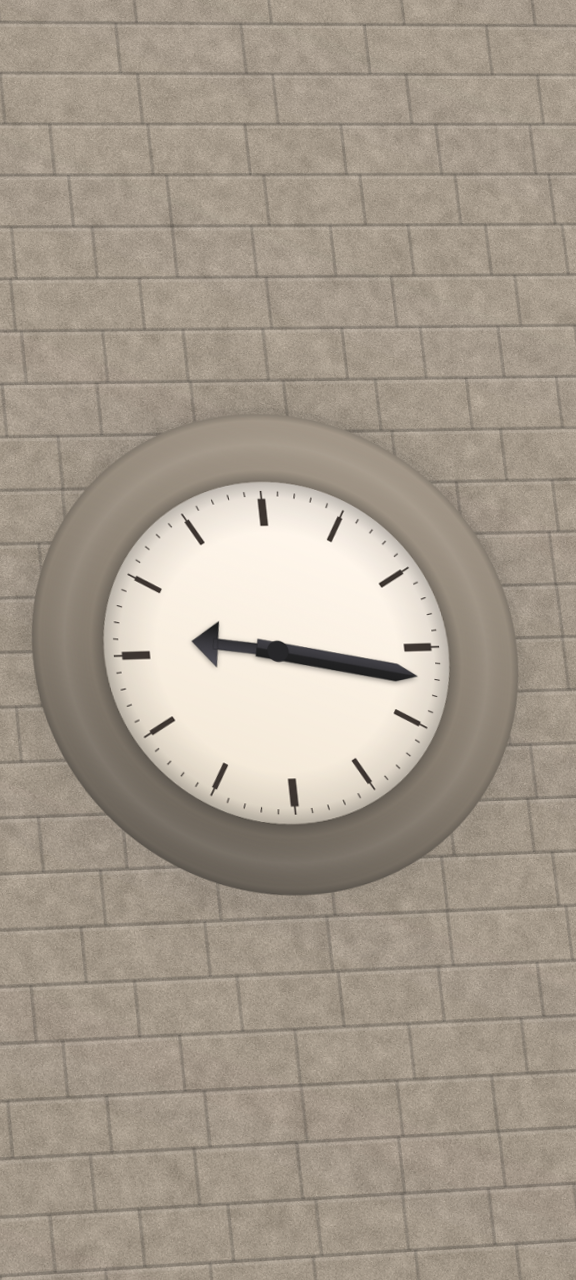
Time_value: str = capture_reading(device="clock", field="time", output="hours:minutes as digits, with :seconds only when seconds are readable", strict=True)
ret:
9:17
